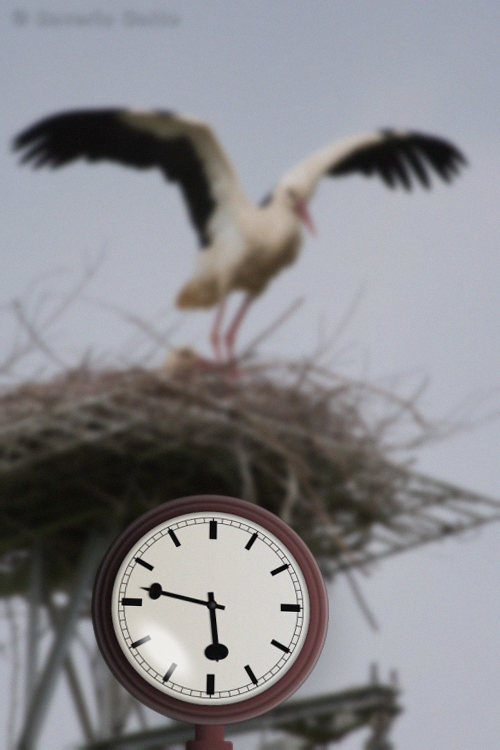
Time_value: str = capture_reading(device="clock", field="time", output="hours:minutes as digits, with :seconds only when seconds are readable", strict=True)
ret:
5:47
